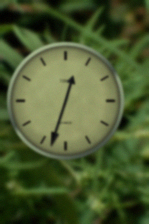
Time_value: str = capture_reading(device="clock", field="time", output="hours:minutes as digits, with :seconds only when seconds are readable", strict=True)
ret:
12:33
